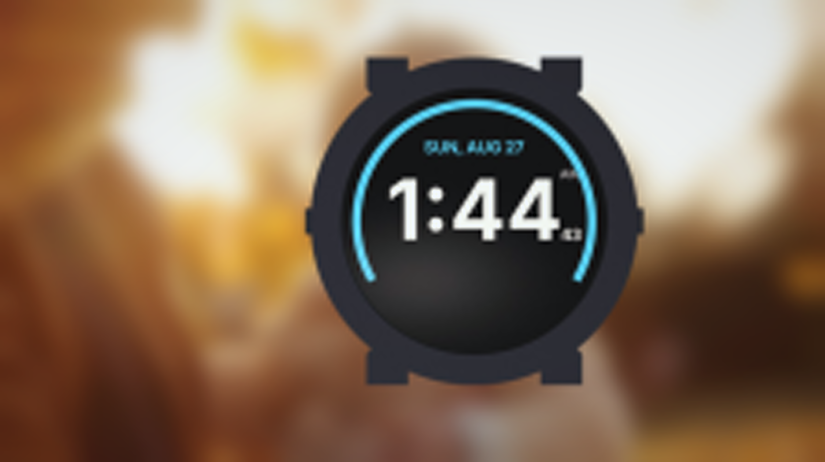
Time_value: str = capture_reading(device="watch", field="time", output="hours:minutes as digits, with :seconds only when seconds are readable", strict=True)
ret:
1:44
